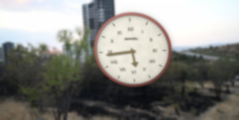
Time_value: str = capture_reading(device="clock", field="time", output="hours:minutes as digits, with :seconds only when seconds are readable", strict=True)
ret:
5:44
